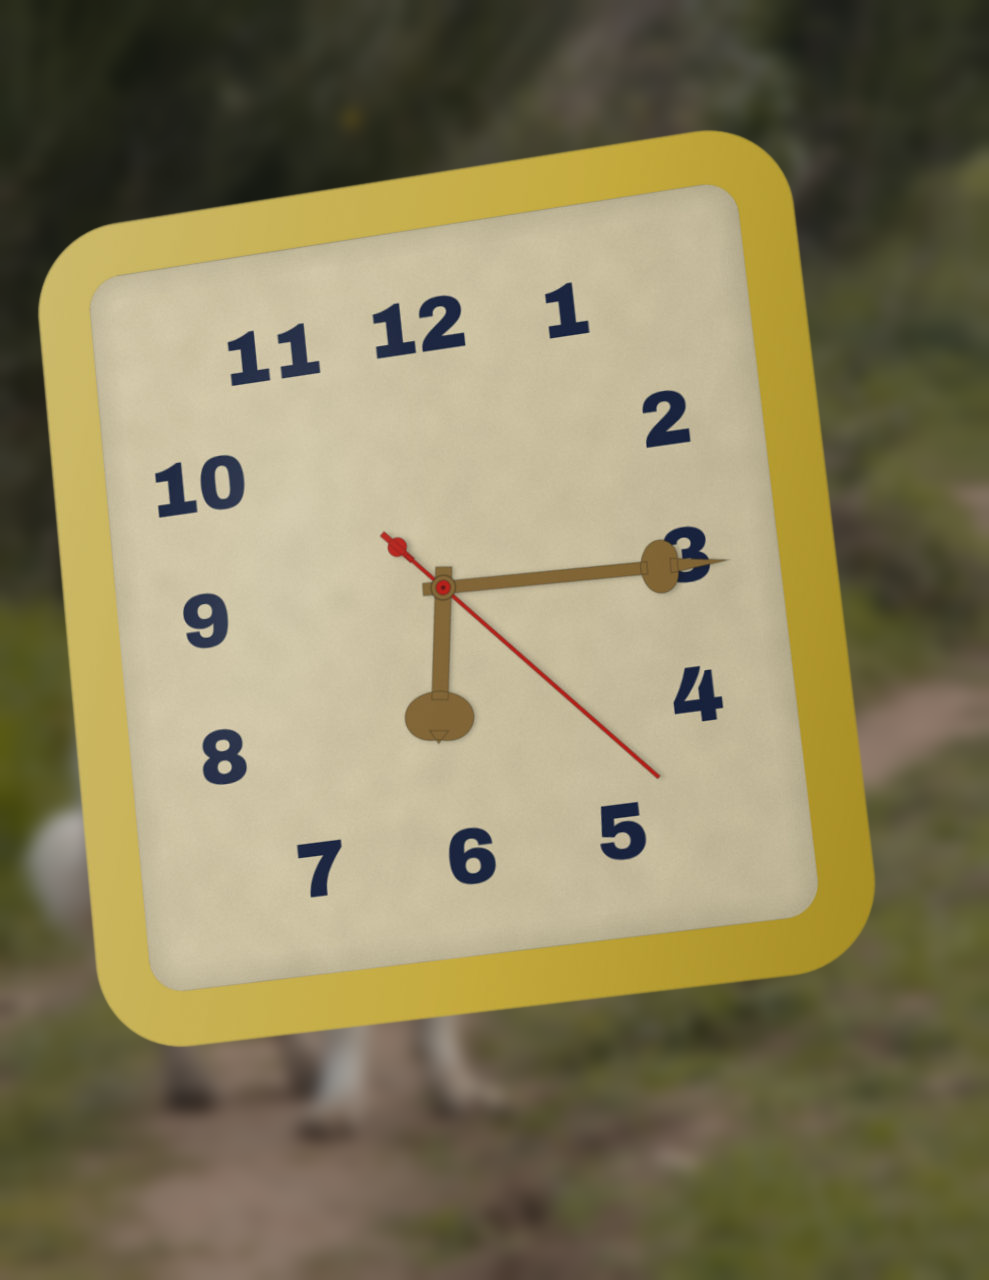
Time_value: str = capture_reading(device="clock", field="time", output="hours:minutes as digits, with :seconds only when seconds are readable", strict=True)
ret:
6:15:23
